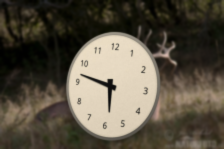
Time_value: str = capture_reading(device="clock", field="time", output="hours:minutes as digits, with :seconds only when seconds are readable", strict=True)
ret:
5:47
